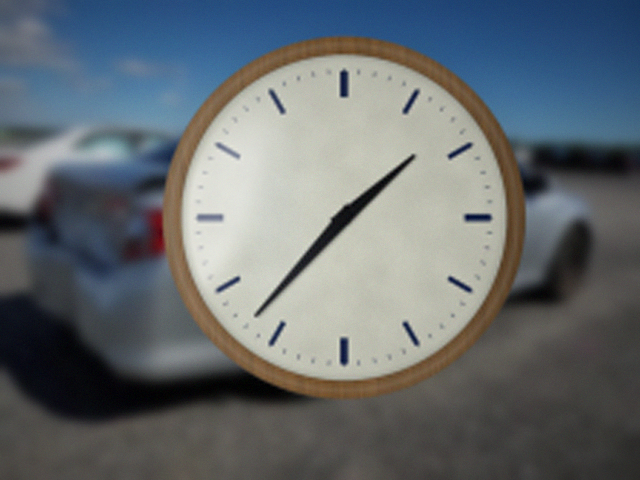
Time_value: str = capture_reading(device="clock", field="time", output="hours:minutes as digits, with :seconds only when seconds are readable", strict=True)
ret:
1:37
